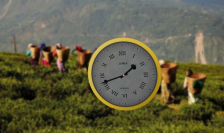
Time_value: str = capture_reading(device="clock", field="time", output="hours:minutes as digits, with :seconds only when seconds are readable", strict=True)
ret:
1:42
